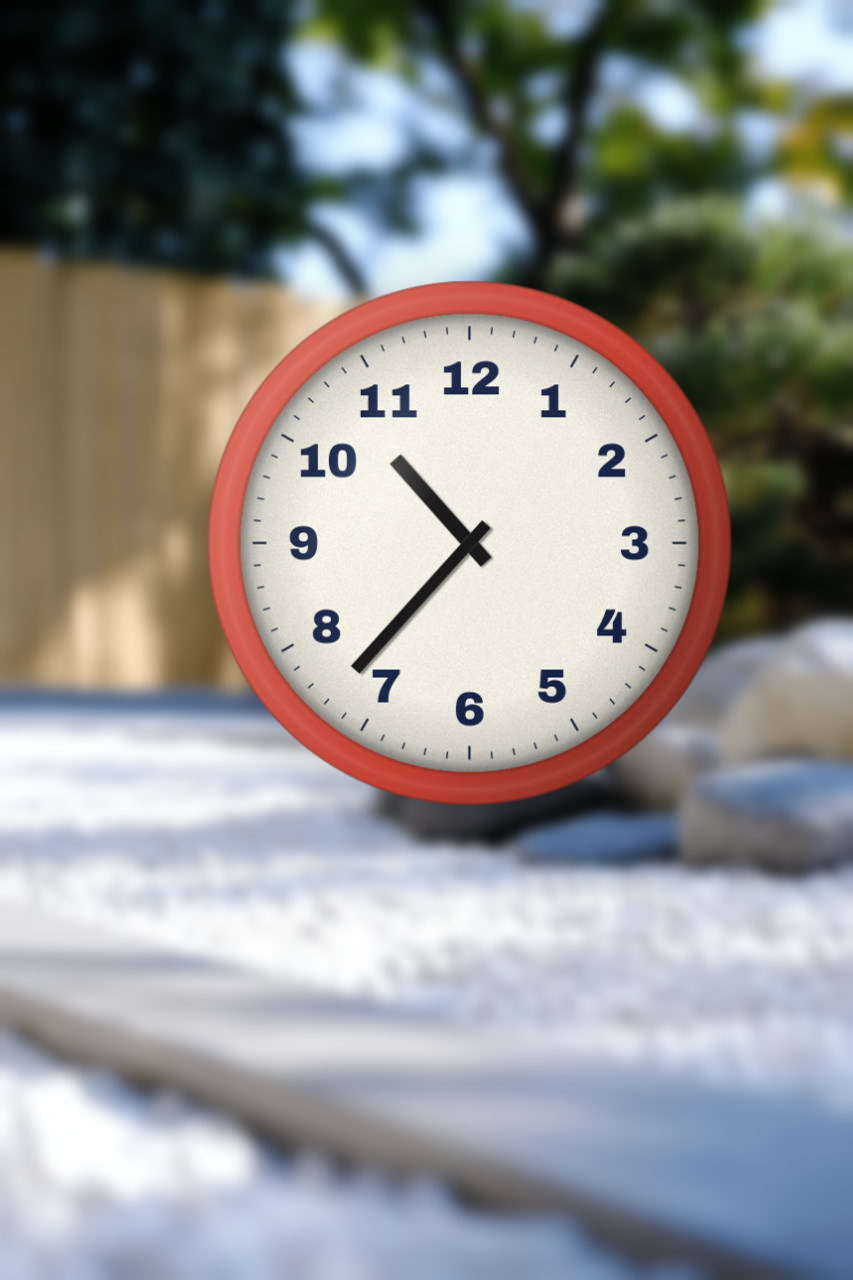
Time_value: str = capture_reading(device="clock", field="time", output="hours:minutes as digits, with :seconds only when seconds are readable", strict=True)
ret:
10:37
